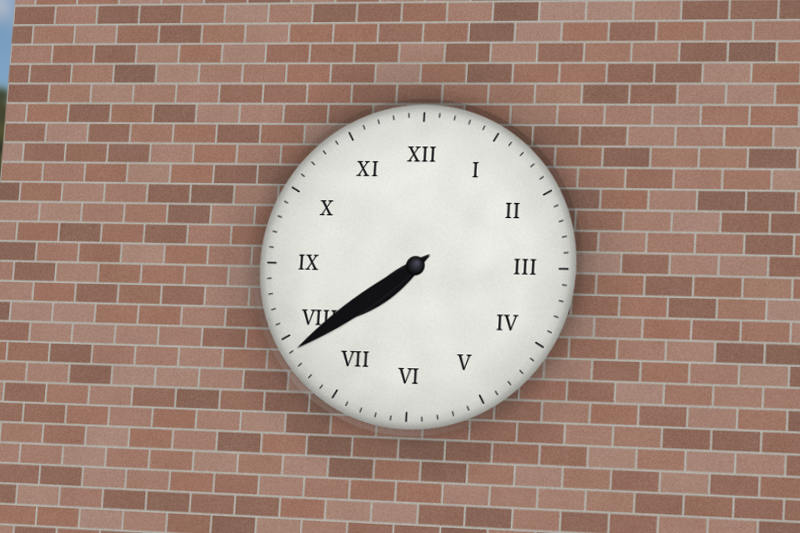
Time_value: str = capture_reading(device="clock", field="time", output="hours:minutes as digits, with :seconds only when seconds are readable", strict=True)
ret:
7:39
